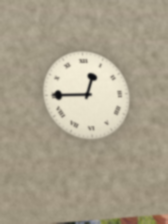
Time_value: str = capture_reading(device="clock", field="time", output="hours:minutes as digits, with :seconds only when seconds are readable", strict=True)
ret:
12:45
